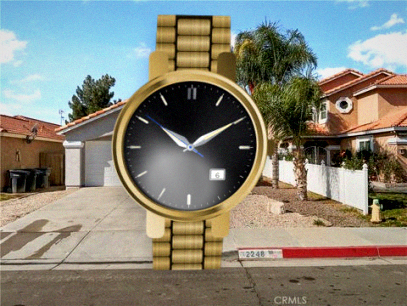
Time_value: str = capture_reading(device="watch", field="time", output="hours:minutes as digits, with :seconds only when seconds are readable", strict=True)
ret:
10:09:51
